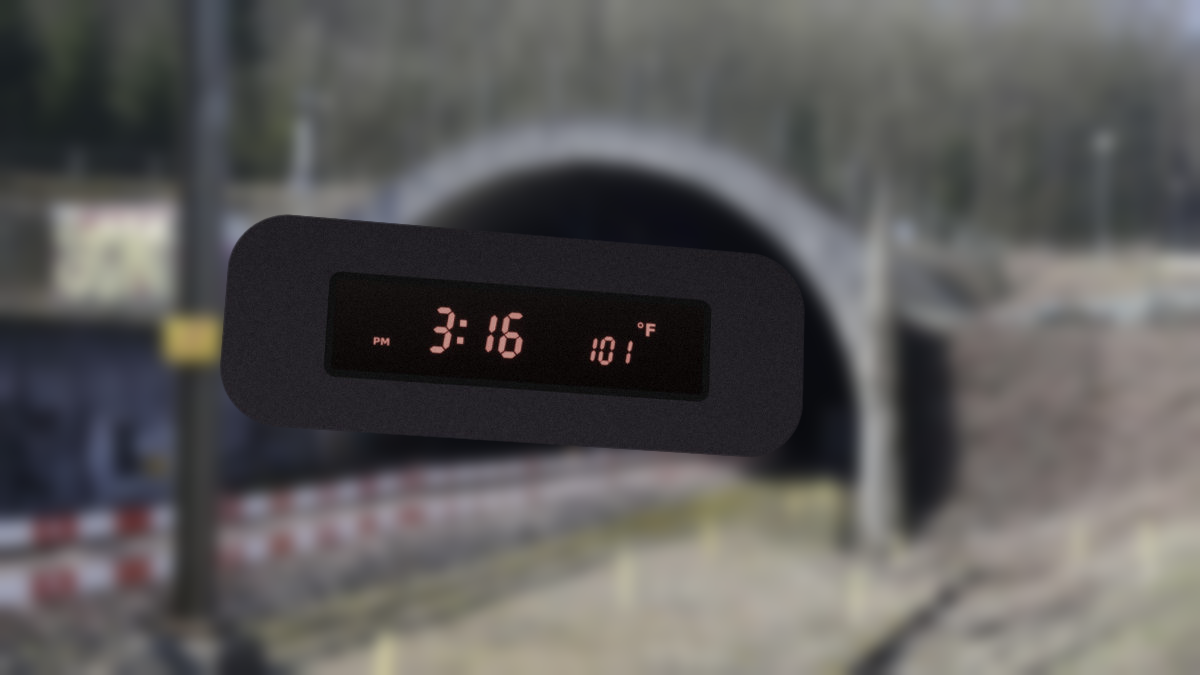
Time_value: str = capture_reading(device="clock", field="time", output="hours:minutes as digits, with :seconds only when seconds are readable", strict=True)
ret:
3:16
